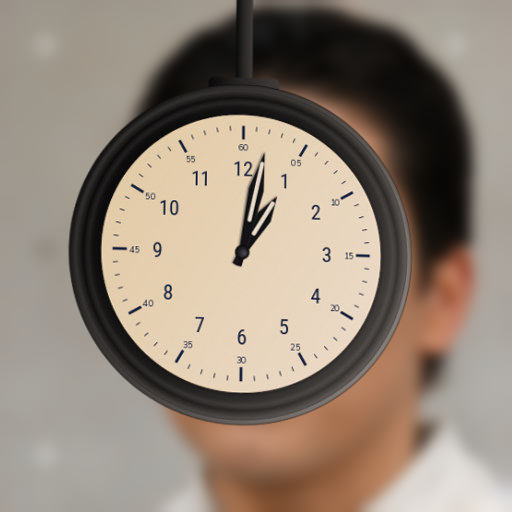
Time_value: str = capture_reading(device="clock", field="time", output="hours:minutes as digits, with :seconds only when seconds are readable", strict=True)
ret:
1:02
